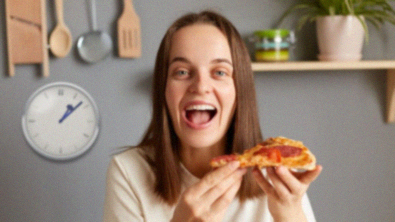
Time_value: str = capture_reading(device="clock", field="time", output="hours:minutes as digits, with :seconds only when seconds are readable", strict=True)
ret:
1:08
